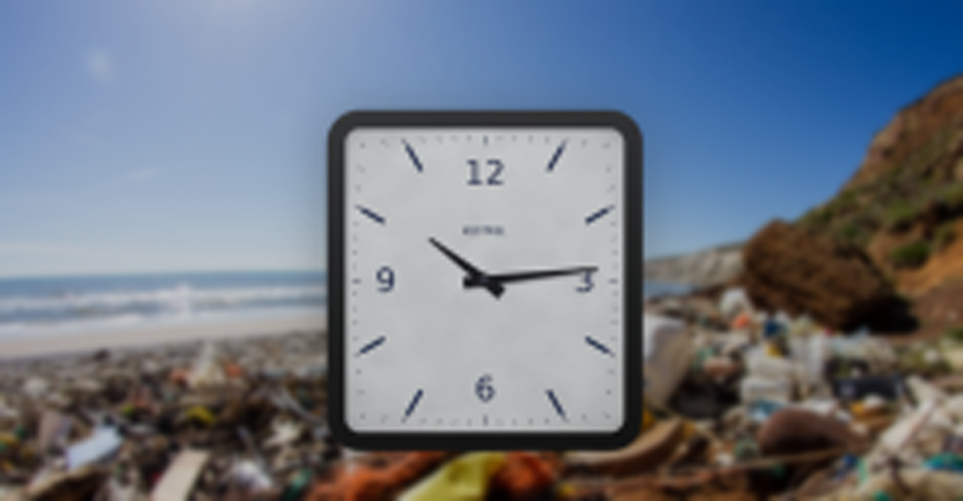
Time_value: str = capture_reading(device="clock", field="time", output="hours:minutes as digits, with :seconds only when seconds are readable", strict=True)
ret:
10:14
